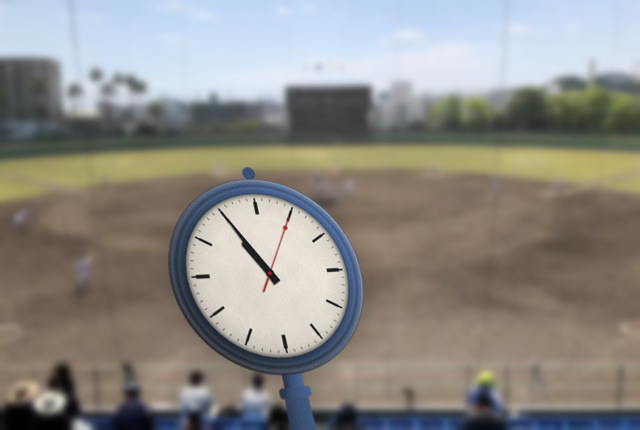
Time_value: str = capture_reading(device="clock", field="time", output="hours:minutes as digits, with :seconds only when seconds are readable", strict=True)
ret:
10:55:05
